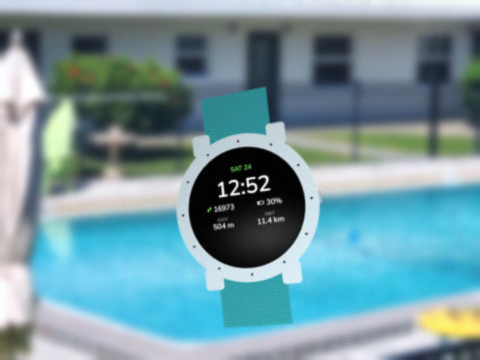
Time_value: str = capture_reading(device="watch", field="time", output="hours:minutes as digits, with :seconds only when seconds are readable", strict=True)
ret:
12:52
